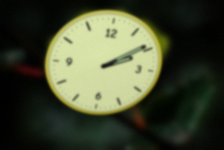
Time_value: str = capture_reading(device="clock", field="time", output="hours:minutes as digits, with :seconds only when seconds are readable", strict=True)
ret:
2:09
